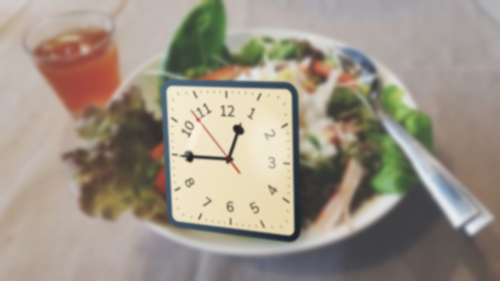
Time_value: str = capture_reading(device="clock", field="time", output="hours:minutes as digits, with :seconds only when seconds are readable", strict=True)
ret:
12:44:53
